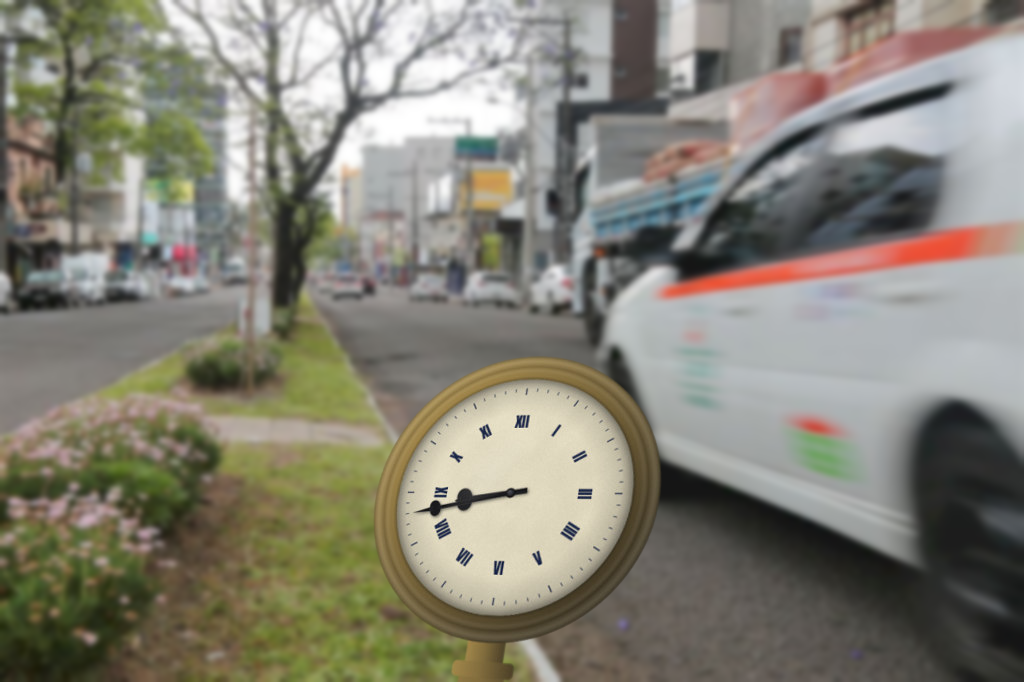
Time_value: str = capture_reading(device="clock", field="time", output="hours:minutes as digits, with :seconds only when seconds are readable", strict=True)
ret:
8:43
